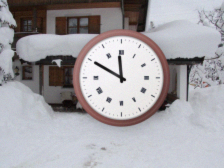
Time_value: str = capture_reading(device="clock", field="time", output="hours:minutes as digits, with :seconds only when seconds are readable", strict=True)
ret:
11:50
